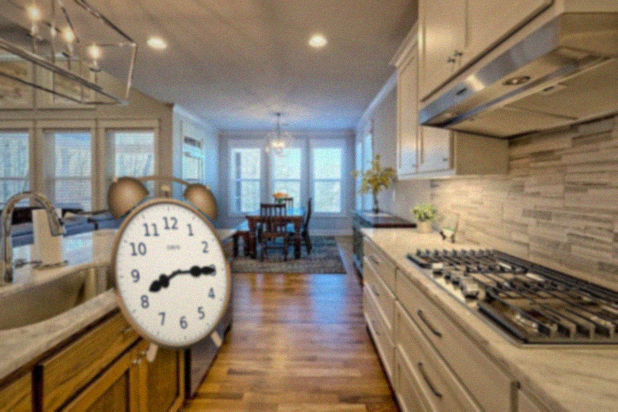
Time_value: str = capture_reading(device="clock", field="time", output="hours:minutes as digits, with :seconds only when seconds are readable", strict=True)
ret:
8:15
